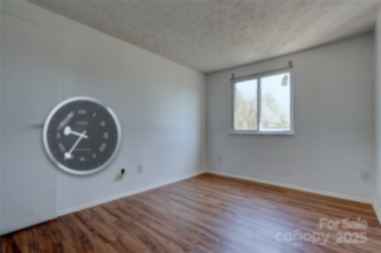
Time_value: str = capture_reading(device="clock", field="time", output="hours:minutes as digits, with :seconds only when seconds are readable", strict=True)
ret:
9:36
